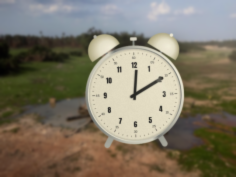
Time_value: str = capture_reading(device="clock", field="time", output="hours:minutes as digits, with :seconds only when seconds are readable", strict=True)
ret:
12:10
